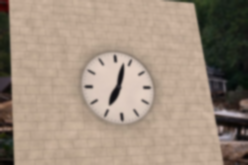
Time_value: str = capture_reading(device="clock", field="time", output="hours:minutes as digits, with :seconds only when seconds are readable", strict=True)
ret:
7:03
